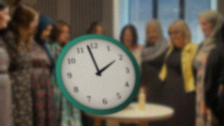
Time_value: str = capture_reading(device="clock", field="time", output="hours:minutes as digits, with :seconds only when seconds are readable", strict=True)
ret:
1:58
